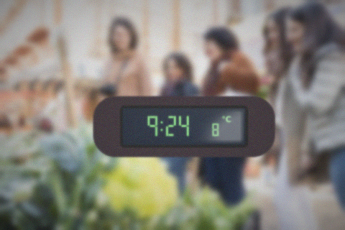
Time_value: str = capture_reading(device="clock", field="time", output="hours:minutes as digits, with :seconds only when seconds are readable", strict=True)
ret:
9:24
